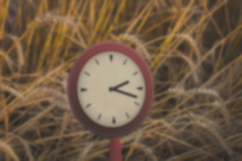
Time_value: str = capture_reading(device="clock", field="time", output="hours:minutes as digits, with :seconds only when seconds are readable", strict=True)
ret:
2:18
